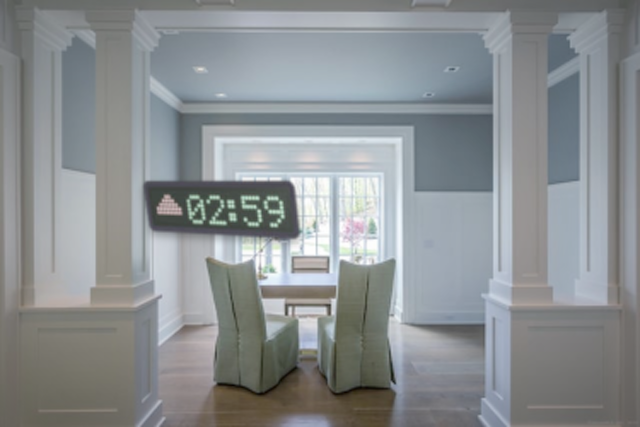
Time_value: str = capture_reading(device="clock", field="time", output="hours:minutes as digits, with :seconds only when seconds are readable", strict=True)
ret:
2:59
